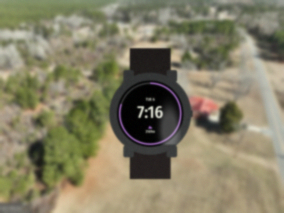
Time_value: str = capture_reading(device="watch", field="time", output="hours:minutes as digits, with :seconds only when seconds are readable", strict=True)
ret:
7:16
